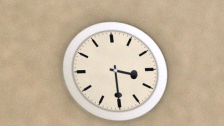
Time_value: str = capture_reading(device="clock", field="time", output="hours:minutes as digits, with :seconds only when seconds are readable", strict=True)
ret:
3:30
